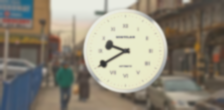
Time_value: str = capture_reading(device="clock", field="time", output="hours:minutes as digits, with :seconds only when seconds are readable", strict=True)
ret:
9:40
